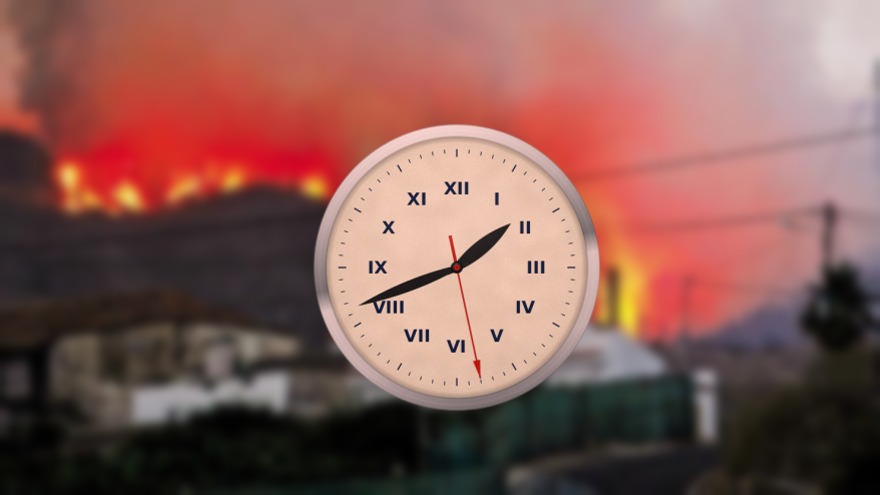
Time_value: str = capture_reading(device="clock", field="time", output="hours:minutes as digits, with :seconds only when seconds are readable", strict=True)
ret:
1:41:28
